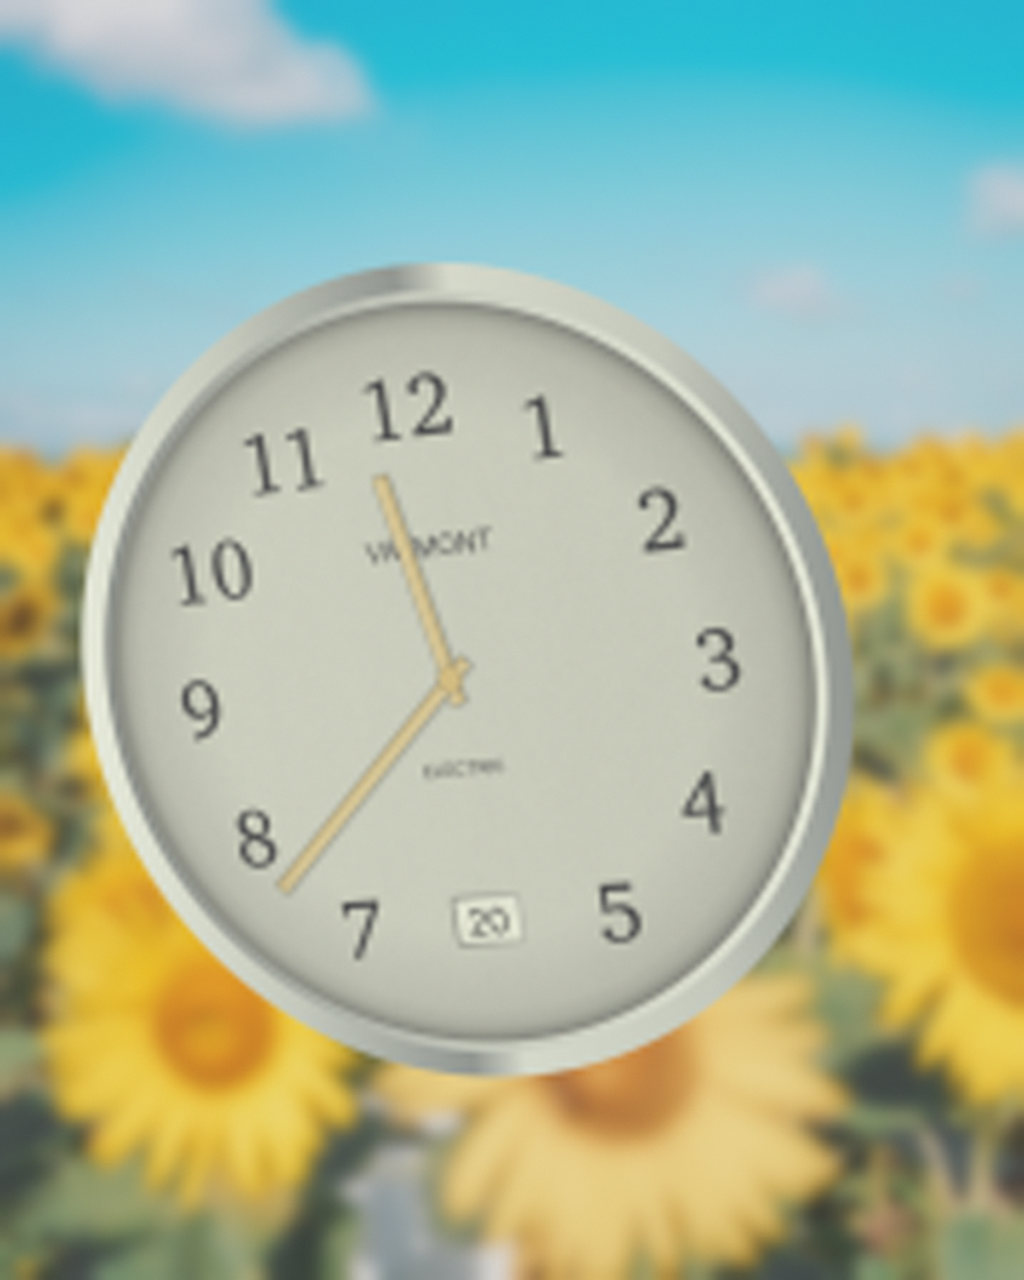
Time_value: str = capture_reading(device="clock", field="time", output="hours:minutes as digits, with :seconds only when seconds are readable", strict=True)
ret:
11:38
